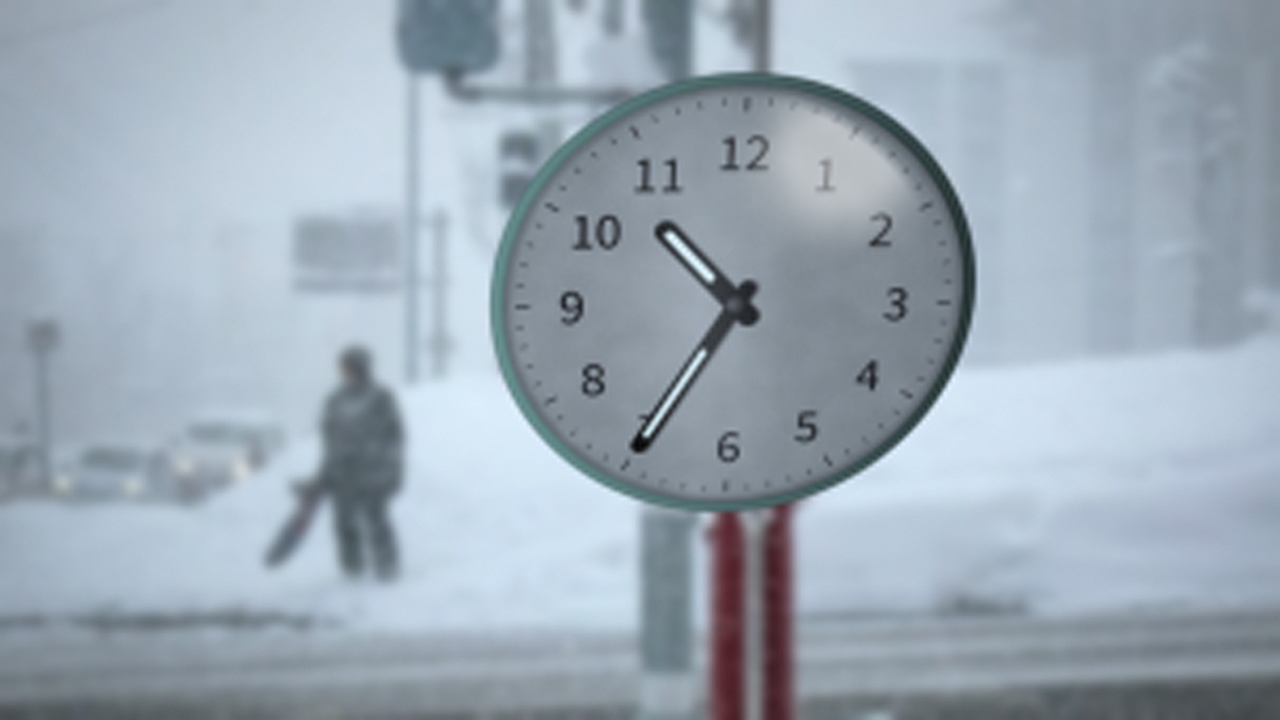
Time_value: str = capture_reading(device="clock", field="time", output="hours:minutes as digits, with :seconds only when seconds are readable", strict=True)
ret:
10:35
